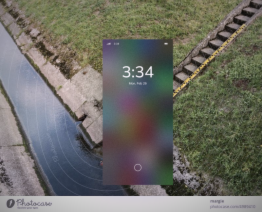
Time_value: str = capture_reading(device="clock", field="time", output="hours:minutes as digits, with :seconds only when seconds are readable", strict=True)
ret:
3:34
